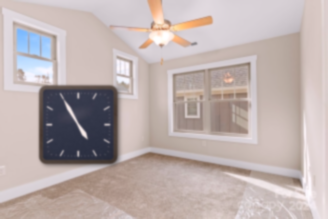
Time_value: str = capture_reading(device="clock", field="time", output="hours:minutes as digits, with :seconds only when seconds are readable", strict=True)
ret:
4:55
